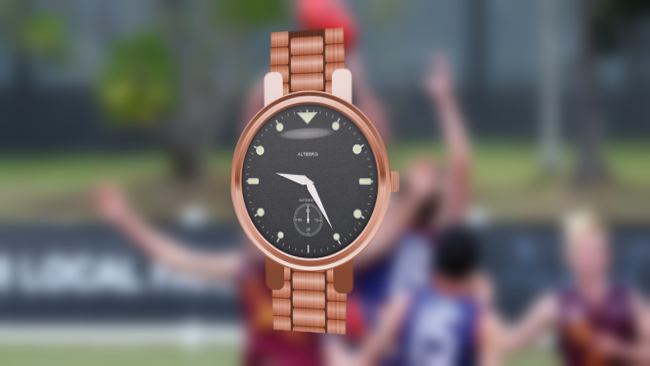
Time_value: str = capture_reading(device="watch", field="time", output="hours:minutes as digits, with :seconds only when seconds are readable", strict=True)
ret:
9:25
